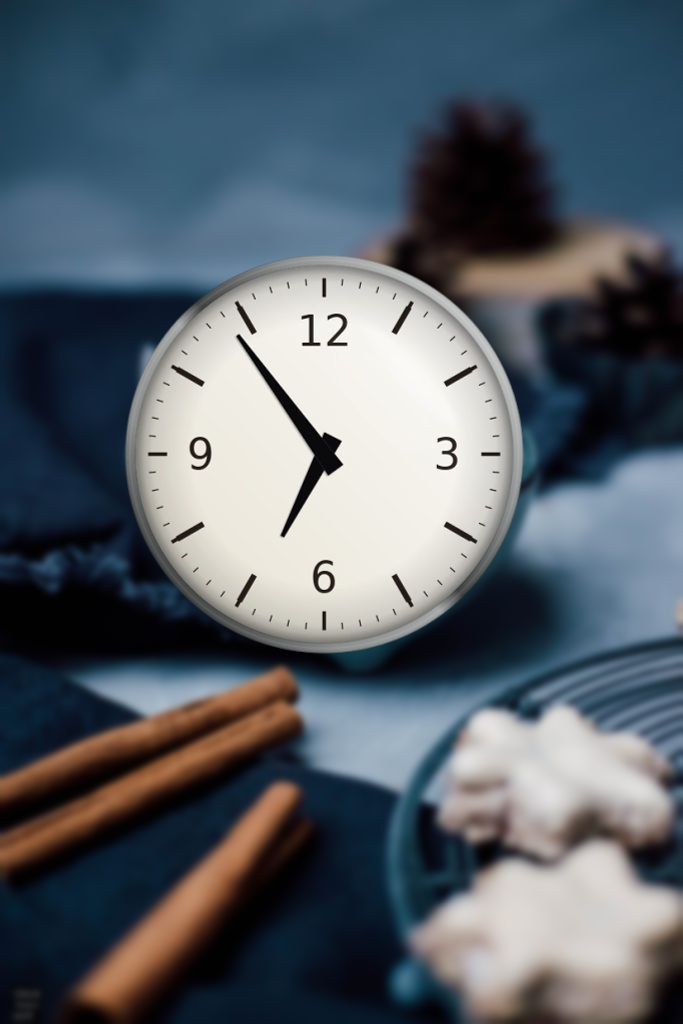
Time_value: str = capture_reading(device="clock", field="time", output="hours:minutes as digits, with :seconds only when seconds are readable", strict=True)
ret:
6:54
